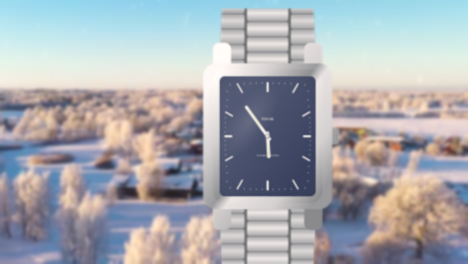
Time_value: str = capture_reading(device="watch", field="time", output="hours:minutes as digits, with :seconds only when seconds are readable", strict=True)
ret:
5:54
